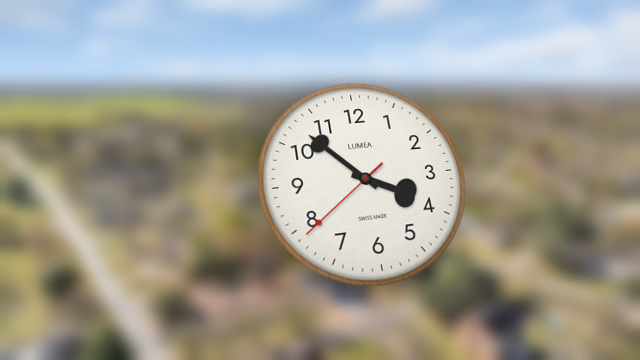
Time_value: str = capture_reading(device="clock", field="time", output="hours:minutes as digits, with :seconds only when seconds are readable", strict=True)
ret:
3:52:39
